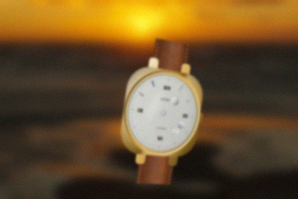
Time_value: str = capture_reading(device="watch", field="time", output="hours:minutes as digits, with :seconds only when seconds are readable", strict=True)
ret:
1:19
